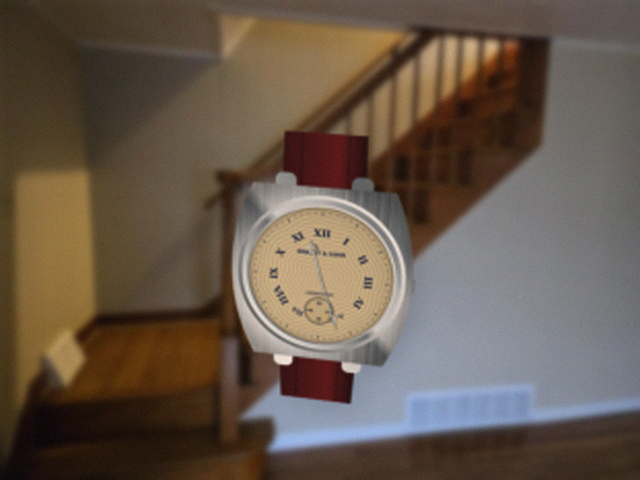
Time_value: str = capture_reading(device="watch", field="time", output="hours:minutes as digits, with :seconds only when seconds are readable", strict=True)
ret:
11:27
